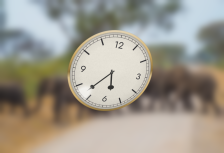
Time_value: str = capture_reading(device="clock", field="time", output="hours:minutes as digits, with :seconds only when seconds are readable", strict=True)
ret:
5:37
